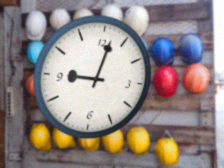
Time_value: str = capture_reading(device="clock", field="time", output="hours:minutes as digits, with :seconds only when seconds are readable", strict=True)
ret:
9:02
